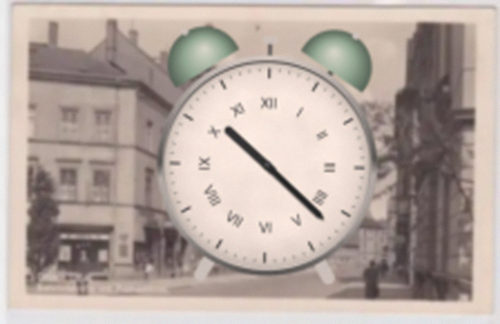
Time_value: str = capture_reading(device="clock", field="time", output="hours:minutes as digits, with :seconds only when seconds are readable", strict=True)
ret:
10:22
